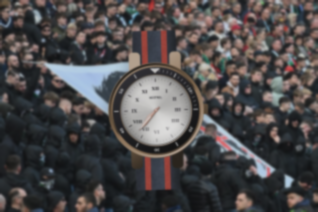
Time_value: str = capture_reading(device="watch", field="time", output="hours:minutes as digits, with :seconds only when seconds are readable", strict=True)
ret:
7:37
